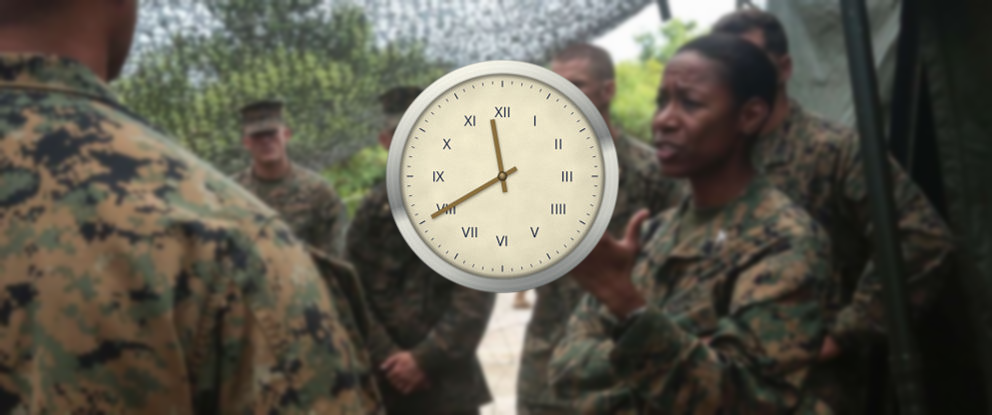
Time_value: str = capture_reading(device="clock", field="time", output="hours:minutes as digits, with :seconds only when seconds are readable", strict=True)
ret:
11:40
